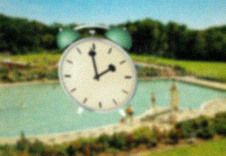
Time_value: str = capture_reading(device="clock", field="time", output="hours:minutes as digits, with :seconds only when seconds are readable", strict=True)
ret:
1:59
